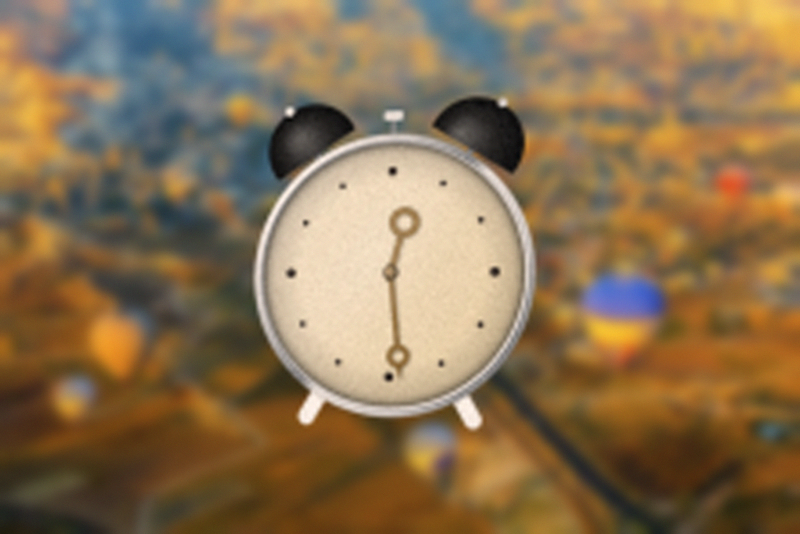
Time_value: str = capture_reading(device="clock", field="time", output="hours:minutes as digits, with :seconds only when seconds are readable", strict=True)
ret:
12:29
